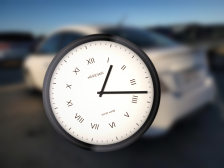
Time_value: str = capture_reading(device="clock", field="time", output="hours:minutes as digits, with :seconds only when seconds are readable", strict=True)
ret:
1:18
